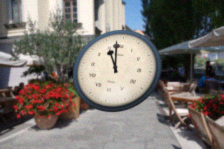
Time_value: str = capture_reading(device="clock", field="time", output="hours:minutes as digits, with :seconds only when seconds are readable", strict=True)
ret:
10:58
